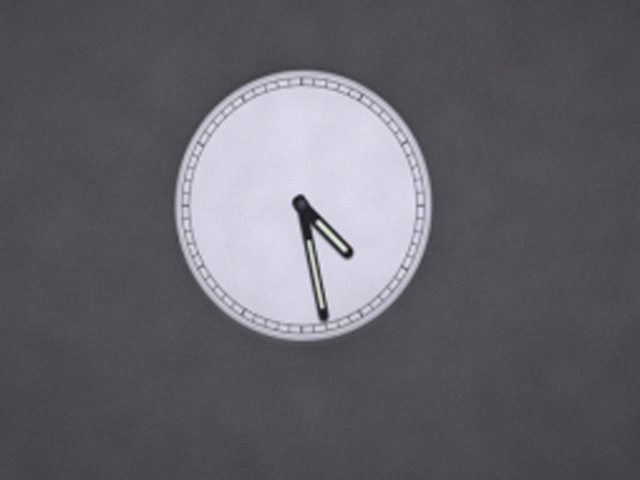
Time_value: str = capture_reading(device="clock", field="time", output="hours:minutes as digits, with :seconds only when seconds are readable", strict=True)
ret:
4:28
